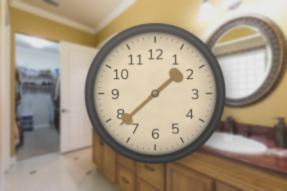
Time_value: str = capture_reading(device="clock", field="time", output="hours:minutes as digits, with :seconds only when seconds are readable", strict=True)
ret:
1:38
